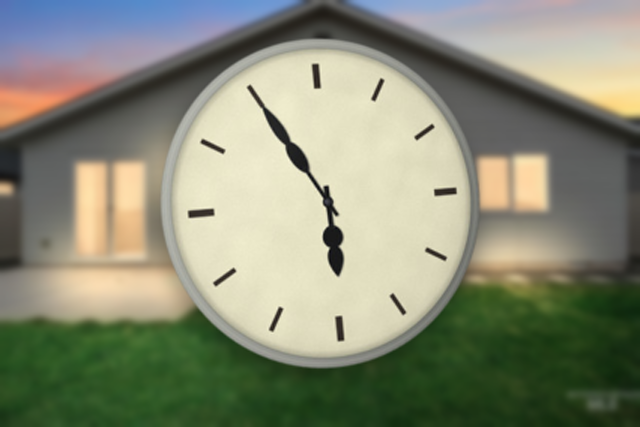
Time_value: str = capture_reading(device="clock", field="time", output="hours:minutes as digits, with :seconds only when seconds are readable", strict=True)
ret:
5:55
